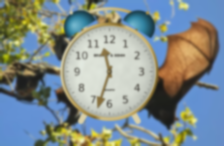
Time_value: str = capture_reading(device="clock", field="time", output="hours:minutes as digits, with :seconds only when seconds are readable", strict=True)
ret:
11:33
